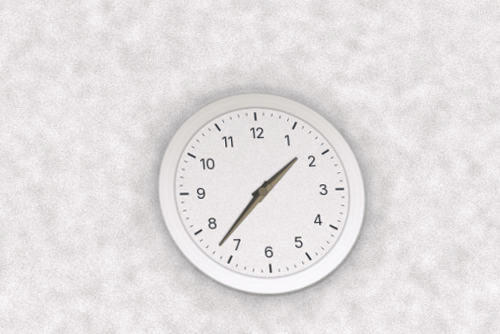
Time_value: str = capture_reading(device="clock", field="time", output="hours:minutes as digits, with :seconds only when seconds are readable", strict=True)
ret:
1:37
